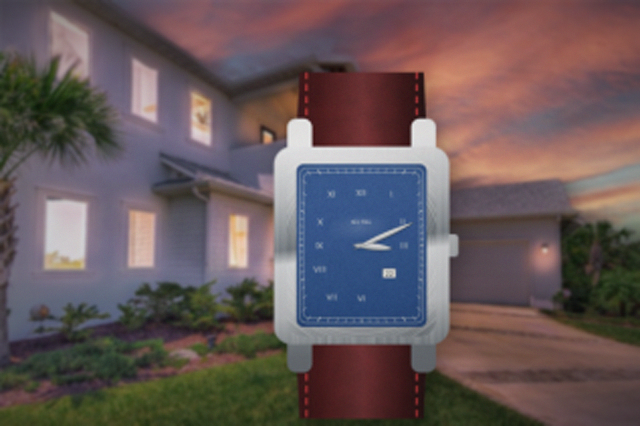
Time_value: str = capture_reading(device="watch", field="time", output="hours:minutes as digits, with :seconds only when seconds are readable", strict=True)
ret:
3:11
